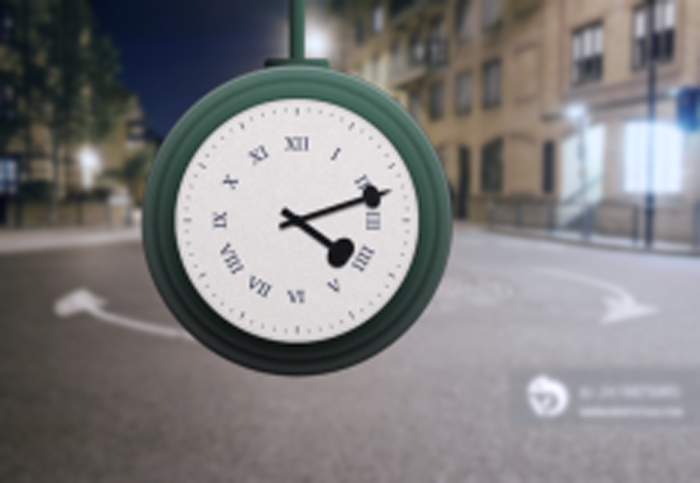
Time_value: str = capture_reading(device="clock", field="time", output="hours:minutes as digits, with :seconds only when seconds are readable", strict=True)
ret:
4:12
